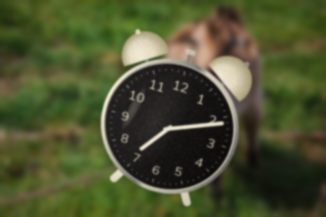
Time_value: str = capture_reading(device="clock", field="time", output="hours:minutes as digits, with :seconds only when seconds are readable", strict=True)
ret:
7:11
